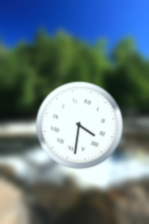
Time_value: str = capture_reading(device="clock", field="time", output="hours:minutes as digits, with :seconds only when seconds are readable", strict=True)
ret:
3:28
